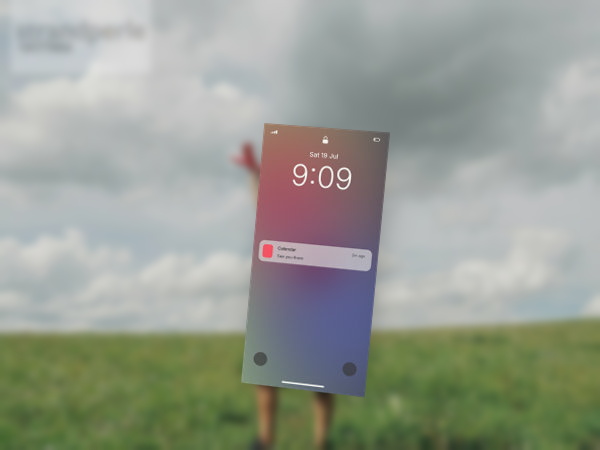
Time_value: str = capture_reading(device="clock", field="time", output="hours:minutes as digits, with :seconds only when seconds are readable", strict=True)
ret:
9:09
